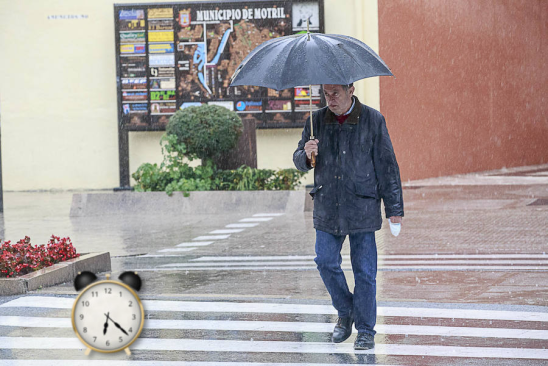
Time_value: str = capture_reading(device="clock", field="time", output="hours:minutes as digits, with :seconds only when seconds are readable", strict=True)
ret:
6:22
